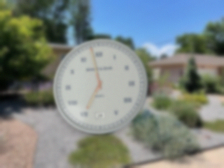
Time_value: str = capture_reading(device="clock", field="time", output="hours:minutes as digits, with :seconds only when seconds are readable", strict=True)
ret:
6:58
